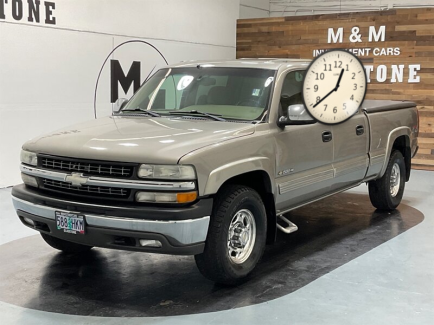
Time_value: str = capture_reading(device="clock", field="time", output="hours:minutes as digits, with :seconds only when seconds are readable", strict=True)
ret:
12:39
